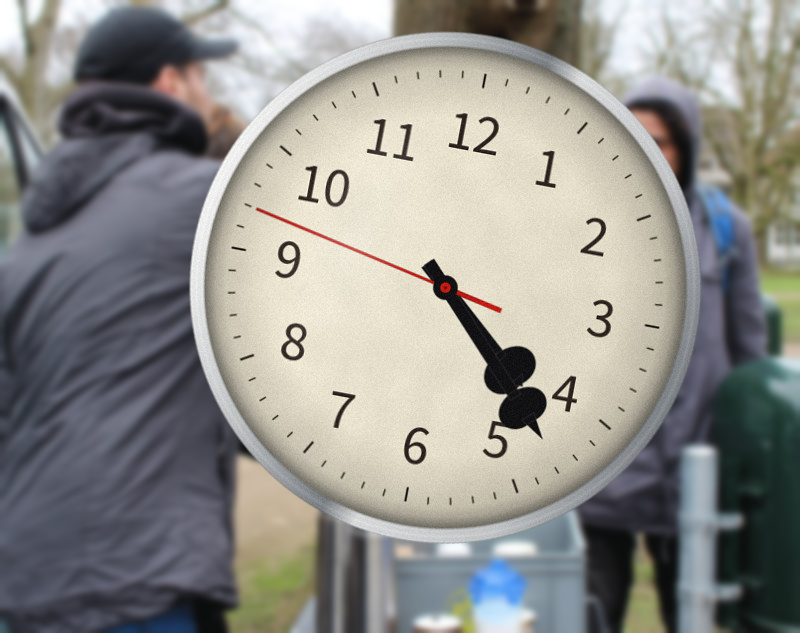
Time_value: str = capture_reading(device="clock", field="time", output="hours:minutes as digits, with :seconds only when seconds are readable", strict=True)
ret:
4:22:47
